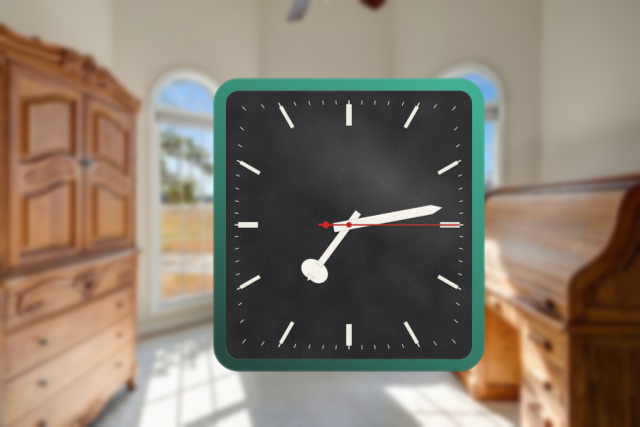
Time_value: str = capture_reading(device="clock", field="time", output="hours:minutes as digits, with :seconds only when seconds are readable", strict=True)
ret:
7:13:15
